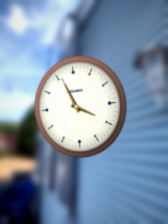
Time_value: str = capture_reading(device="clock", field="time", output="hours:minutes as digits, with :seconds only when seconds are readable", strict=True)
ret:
3:56
